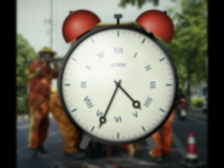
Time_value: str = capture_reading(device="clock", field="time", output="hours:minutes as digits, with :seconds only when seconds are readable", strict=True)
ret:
4:34
